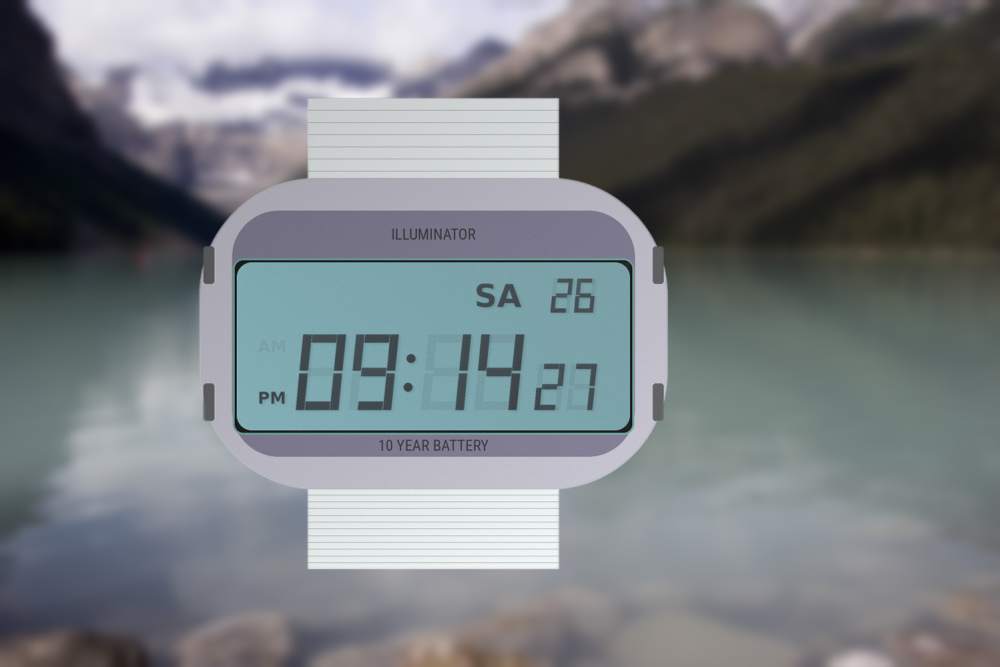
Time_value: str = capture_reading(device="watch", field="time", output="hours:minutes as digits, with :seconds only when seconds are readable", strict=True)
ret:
9:14:27
